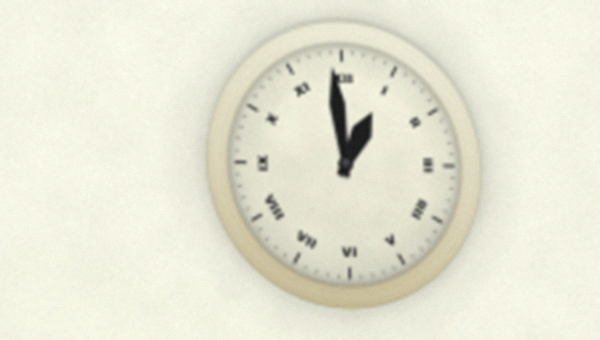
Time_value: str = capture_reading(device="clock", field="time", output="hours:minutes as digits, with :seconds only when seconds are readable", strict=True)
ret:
12:59
